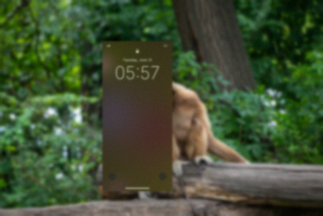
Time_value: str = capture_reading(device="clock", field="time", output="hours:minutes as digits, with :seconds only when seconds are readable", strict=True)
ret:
5:57
